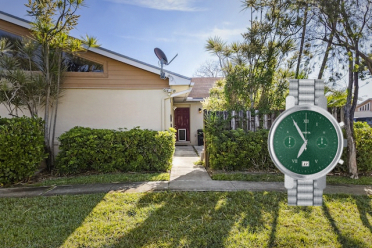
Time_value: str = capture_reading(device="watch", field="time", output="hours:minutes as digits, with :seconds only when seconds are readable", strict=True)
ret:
6:55
